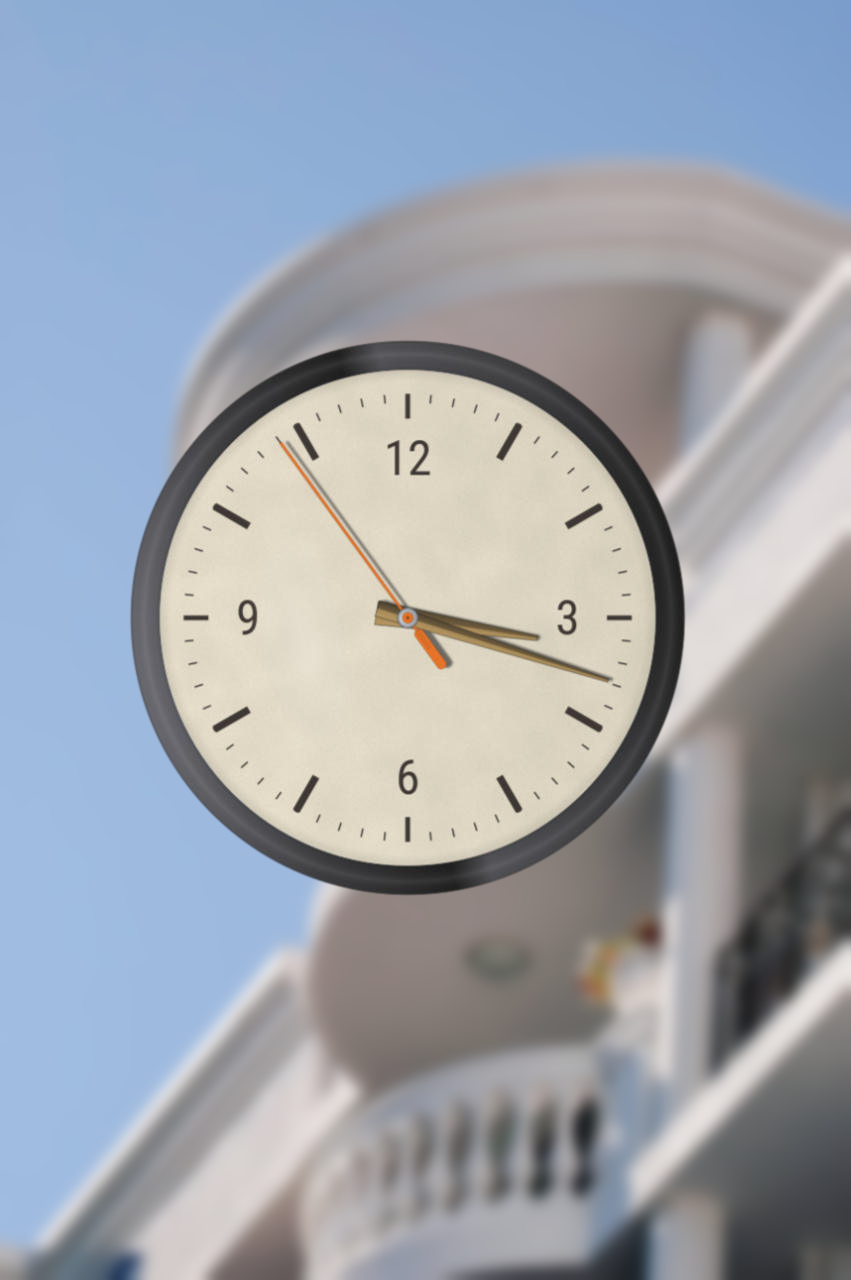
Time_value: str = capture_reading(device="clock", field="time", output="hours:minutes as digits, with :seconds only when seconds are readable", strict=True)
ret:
3:17:54
